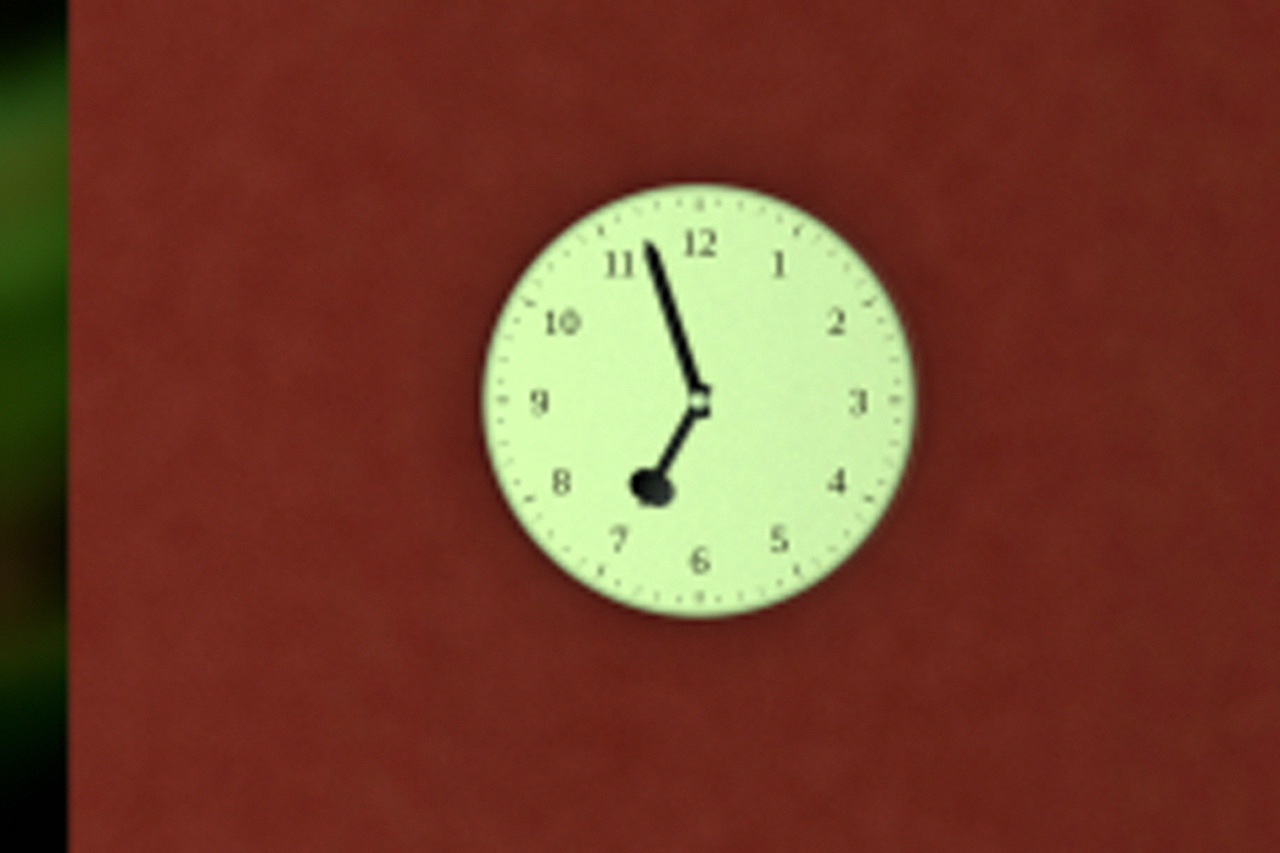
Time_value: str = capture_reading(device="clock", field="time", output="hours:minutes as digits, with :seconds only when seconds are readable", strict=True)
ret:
6:57
